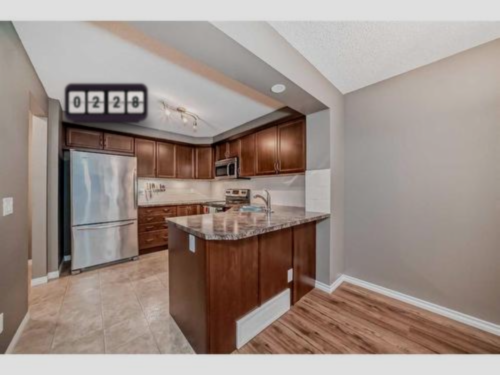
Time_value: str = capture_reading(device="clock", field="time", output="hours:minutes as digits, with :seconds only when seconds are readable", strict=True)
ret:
2:28
